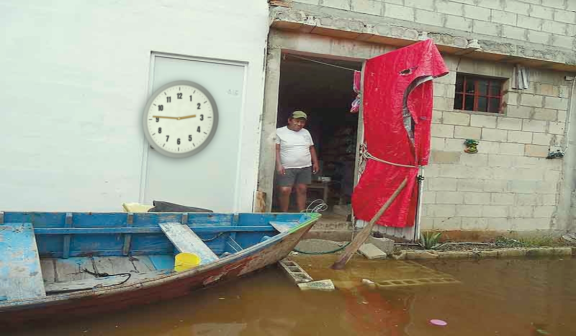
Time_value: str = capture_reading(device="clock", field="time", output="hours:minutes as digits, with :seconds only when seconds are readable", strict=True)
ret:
2:46
